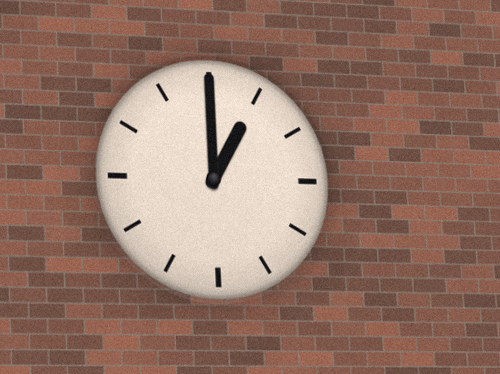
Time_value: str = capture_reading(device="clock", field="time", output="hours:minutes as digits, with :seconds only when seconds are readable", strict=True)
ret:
1:00
